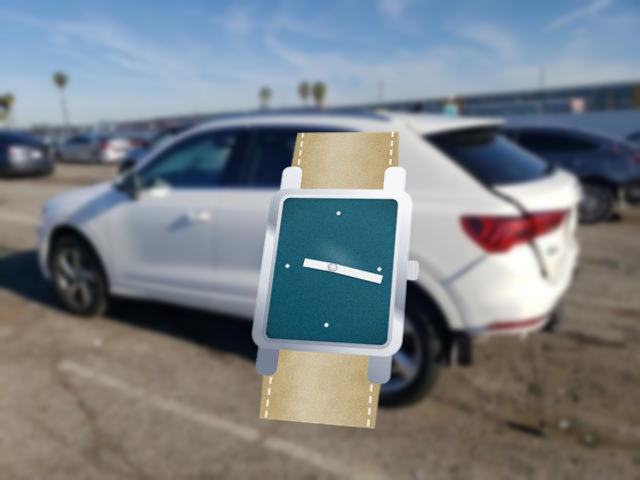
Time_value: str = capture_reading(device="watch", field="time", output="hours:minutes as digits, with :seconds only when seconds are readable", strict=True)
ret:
9:17
